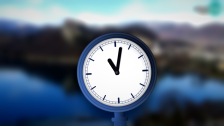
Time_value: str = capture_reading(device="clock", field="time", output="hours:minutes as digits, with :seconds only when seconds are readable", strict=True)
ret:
11:02
